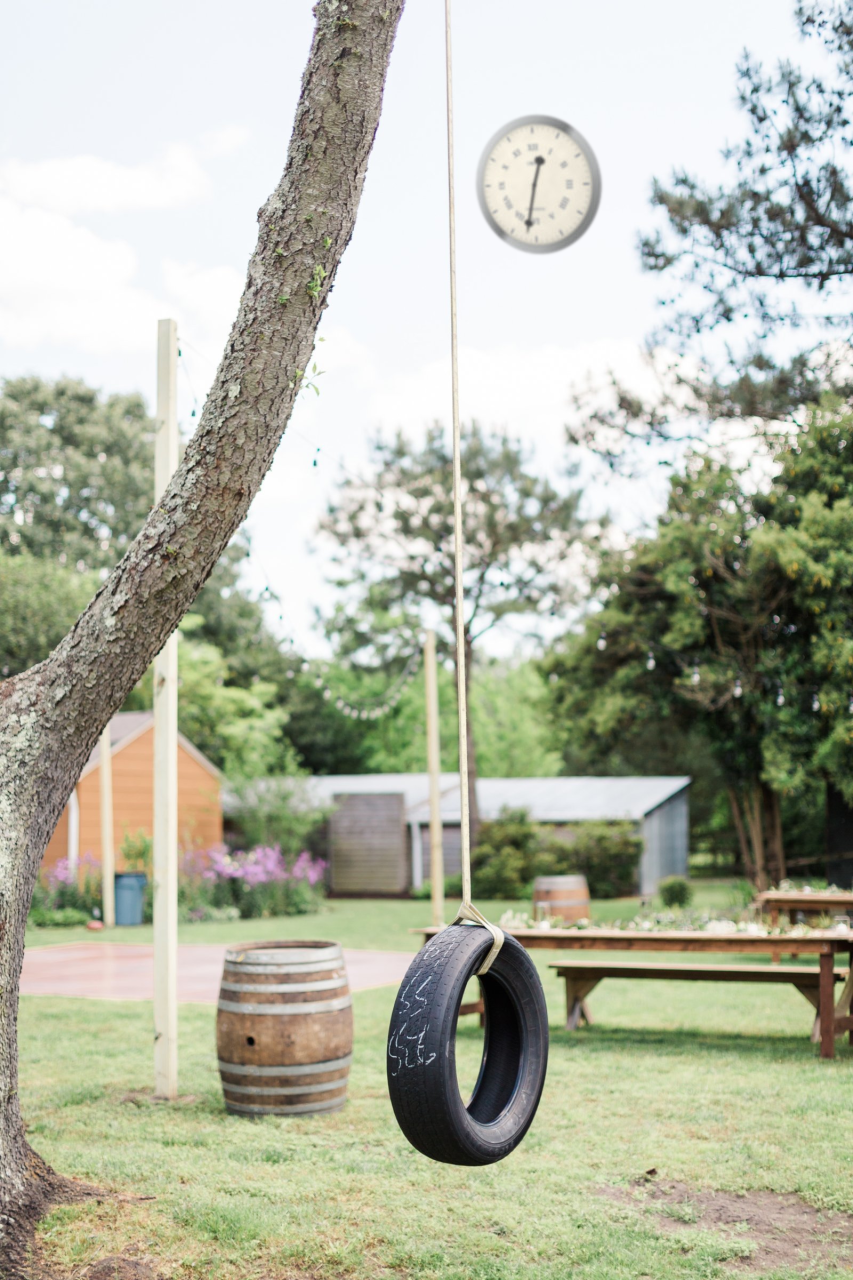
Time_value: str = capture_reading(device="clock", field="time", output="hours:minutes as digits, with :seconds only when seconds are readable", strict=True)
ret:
12:32
